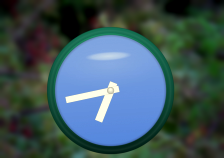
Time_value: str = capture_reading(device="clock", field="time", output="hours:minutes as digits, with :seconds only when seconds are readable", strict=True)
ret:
6:43
